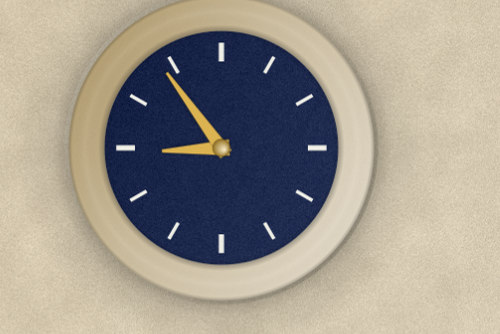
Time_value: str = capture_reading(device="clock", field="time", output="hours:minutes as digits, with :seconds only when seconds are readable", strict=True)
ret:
8:54
